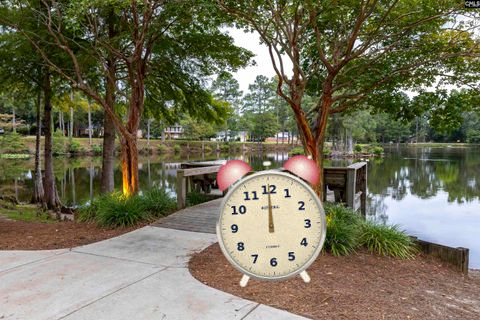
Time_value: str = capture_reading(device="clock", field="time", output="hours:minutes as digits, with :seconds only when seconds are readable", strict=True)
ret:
12:00
